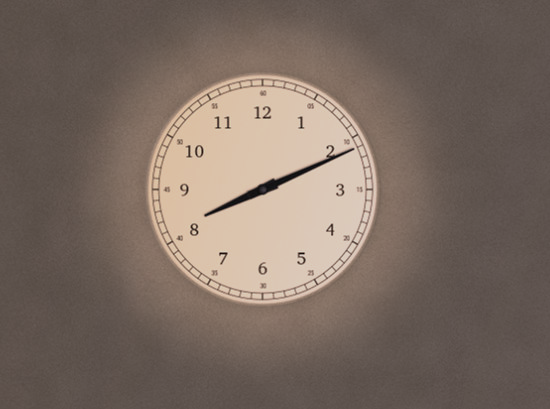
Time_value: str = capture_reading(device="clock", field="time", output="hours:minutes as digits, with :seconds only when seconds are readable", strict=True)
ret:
8:11
